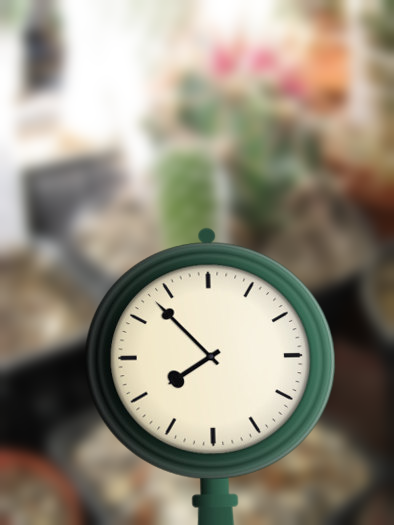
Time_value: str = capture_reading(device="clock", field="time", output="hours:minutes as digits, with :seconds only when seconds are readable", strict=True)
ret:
7:53
